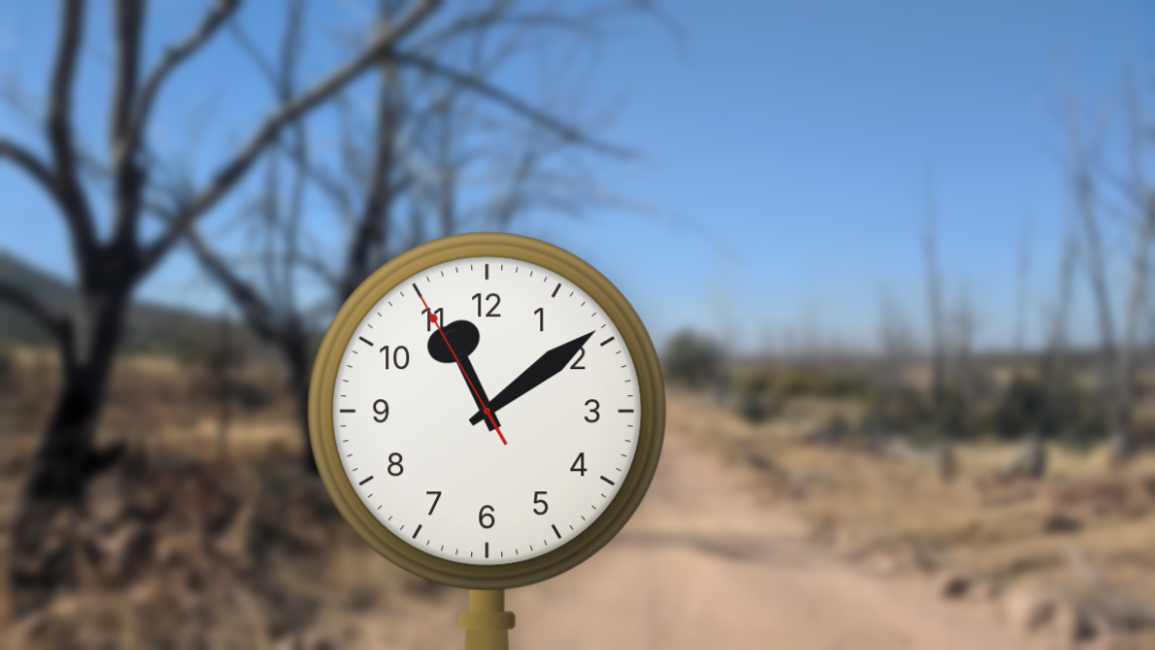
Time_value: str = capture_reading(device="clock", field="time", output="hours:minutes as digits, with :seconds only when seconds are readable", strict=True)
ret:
11:08:55
